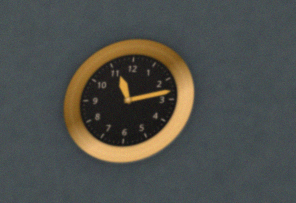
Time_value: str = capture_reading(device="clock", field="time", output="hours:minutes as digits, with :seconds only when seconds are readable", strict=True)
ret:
11:13
